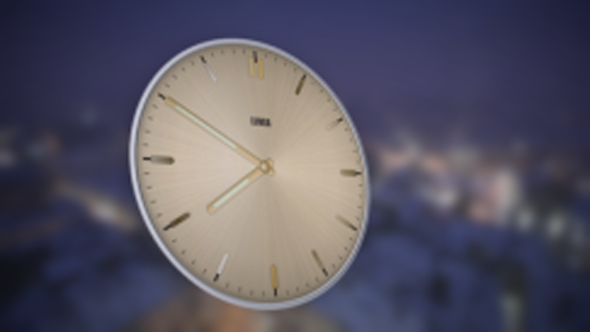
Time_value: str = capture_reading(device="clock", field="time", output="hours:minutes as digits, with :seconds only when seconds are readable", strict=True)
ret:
7:50
